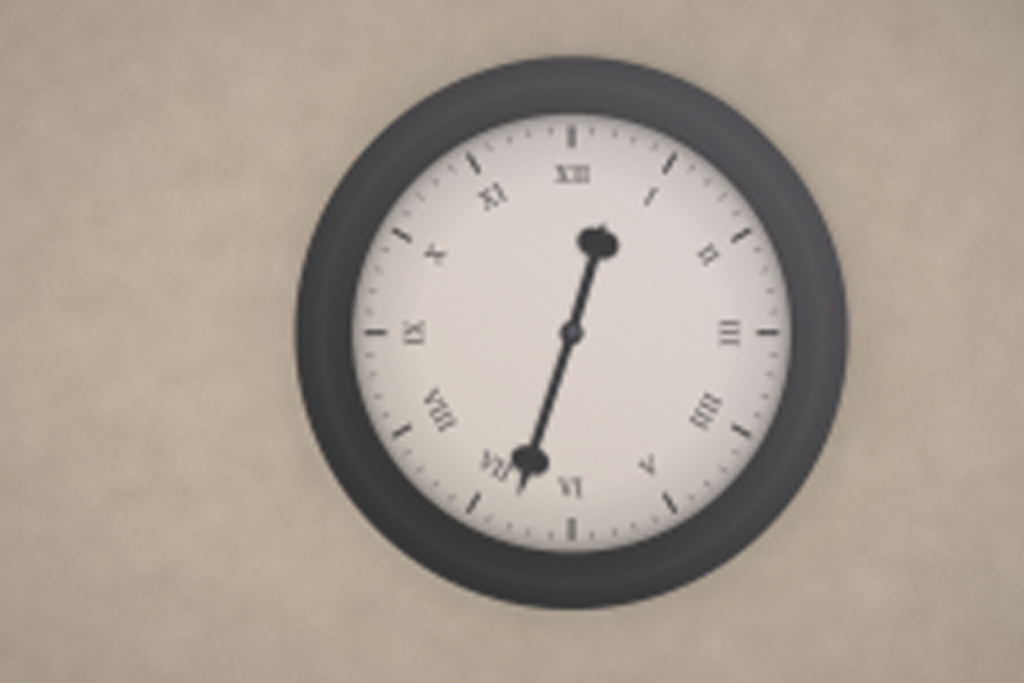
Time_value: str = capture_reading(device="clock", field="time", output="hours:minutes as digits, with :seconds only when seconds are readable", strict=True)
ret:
12:33
